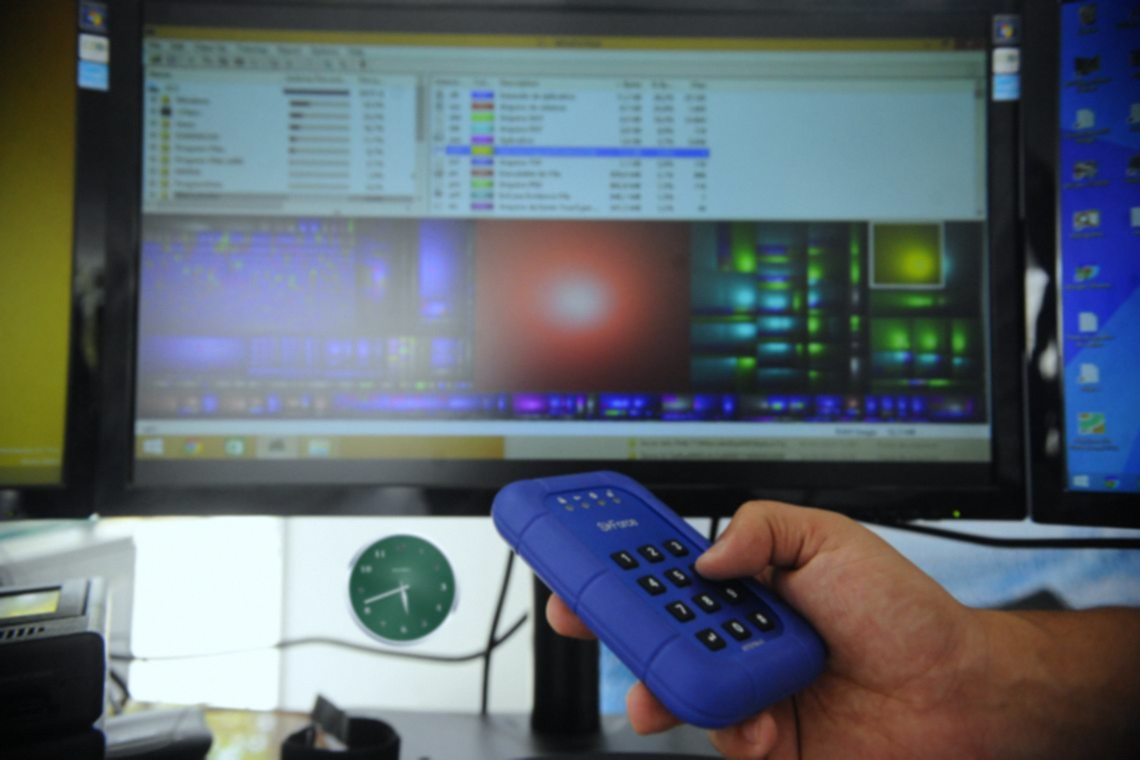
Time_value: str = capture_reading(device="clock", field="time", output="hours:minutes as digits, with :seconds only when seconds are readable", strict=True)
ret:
5:42
